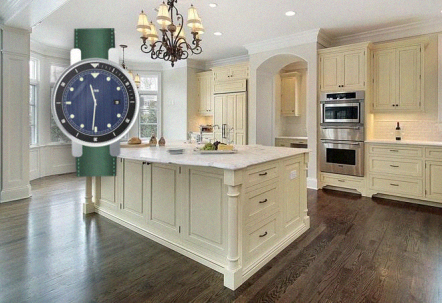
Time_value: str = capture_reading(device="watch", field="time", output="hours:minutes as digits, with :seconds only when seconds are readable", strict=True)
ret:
11:31
